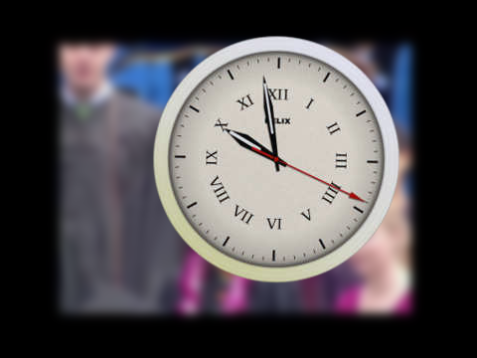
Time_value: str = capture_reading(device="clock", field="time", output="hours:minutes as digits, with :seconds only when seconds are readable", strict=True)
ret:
9:58:19
